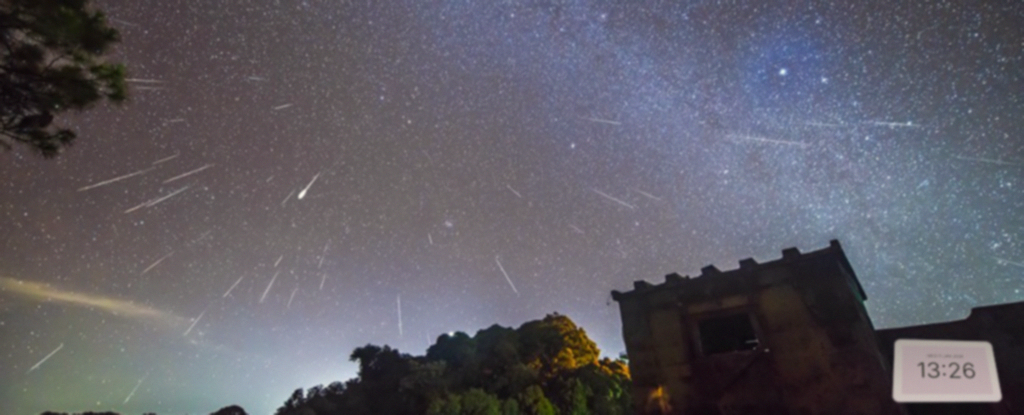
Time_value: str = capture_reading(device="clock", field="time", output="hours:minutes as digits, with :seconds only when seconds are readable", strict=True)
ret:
13:26
